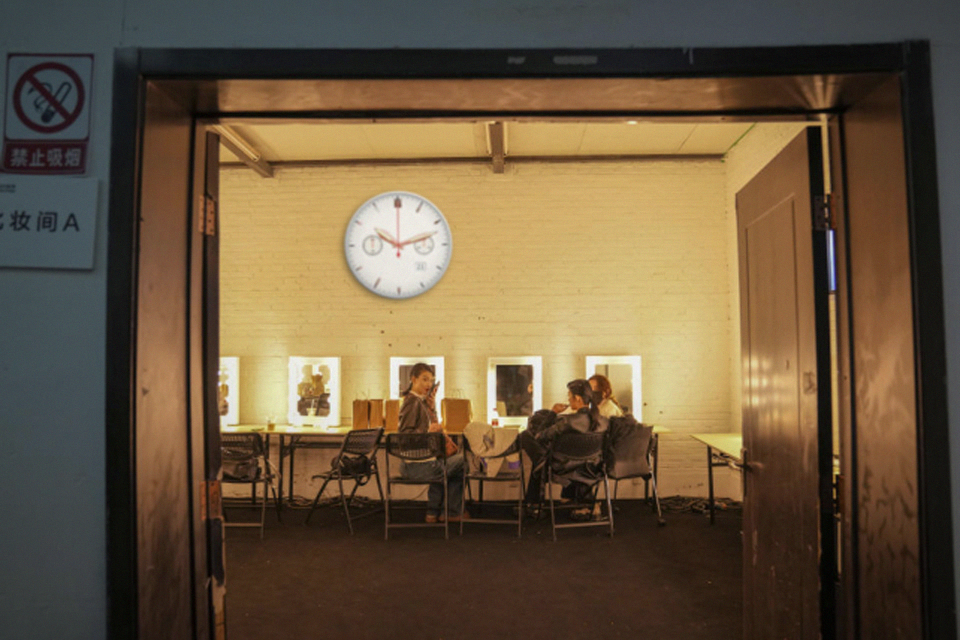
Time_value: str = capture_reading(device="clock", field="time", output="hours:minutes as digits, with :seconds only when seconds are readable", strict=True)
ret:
10:12
